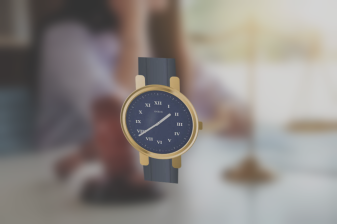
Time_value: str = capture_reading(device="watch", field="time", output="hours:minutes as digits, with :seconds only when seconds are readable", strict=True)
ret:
1:39
